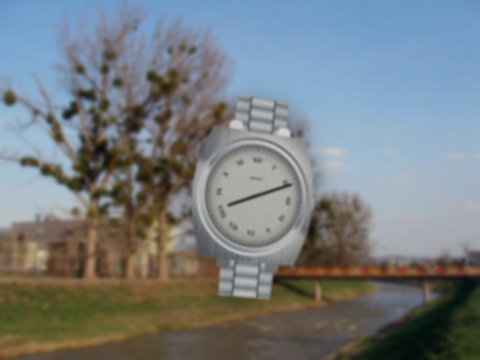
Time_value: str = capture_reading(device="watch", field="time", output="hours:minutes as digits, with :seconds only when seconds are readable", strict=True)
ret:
8:11
